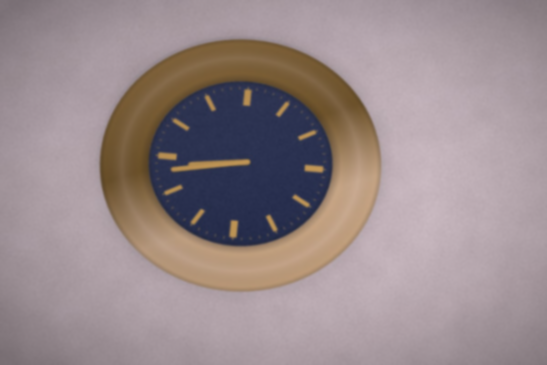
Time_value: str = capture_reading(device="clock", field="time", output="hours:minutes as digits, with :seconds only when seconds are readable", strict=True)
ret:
8:43
